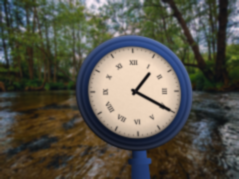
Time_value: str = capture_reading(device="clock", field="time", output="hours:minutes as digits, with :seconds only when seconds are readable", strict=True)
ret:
1:20
